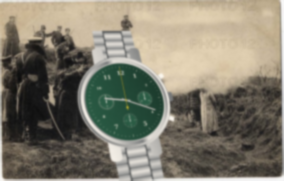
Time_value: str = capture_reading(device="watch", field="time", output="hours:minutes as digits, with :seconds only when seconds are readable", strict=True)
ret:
9:19
